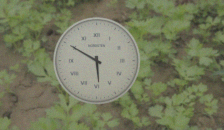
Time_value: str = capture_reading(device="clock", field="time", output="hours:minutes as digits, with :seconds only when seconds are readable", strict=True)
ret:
5:50
